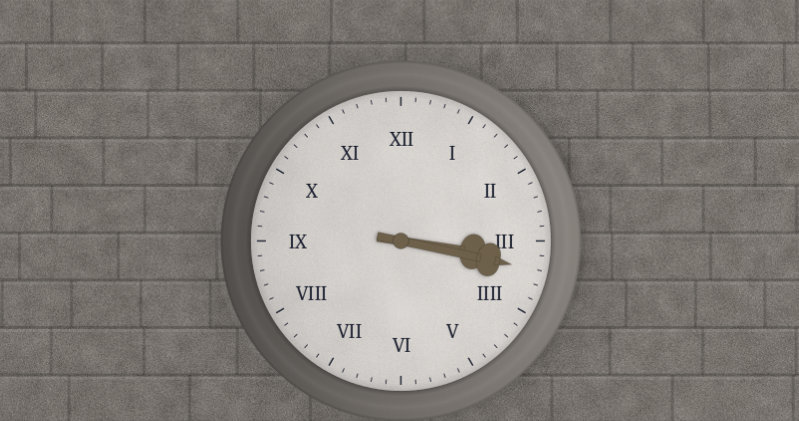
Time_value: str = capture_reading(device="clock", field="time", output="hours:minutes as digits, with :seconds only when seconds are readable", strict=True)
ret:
3:17
